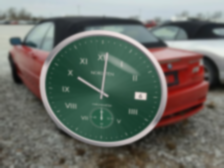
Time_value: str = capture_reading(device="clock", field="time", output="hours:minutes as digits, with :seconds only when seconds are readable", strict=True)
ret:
10:01
